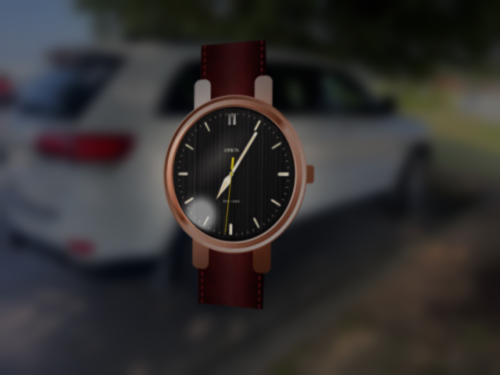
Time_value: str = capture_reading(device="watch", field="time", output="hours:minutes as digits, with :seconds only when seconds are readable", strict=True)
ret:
7:05:31
